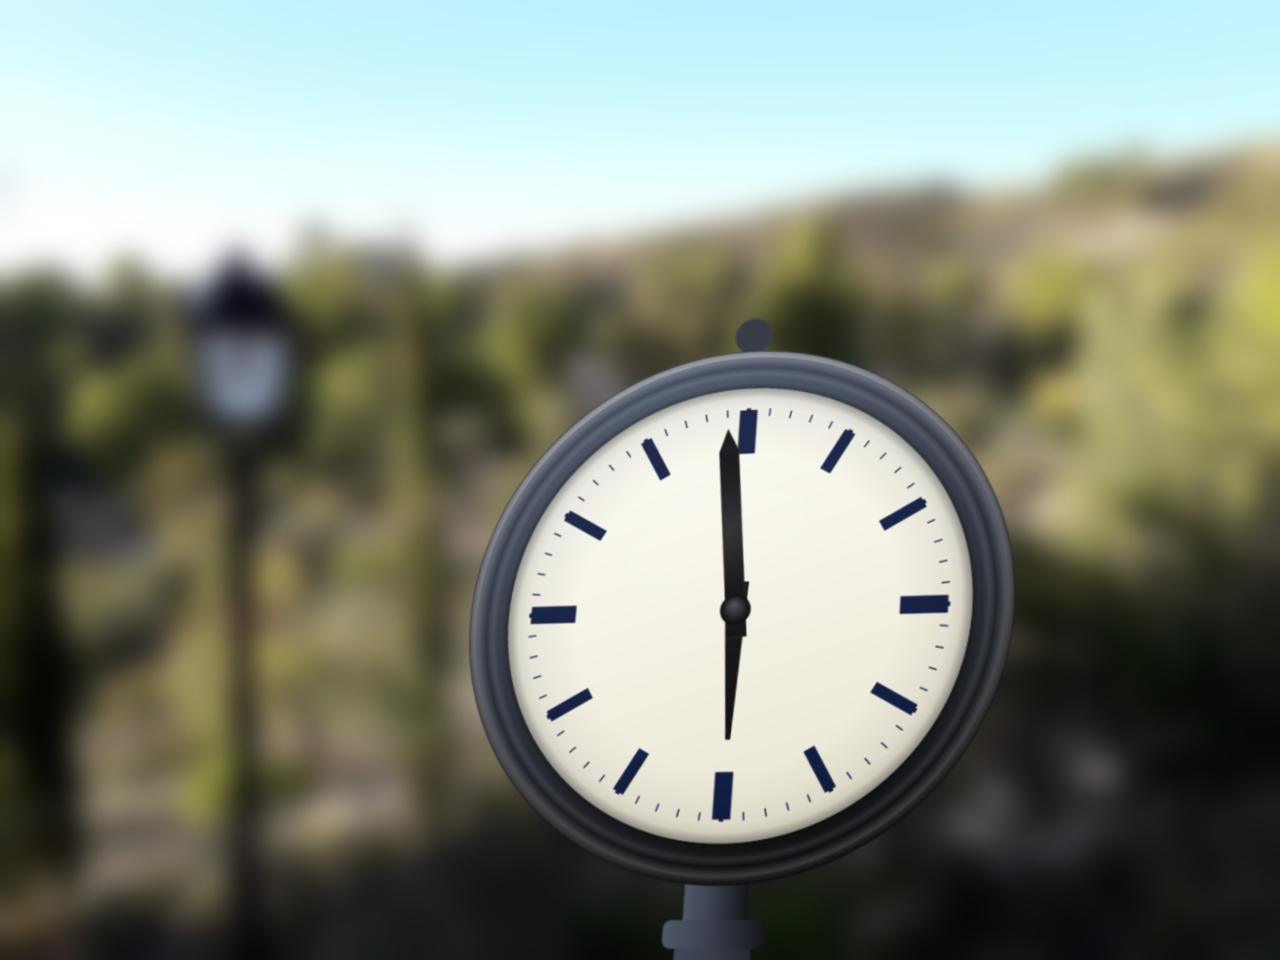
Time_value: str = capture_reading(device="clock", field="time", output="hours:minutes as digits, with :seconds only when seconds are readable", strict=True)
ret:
5:59
